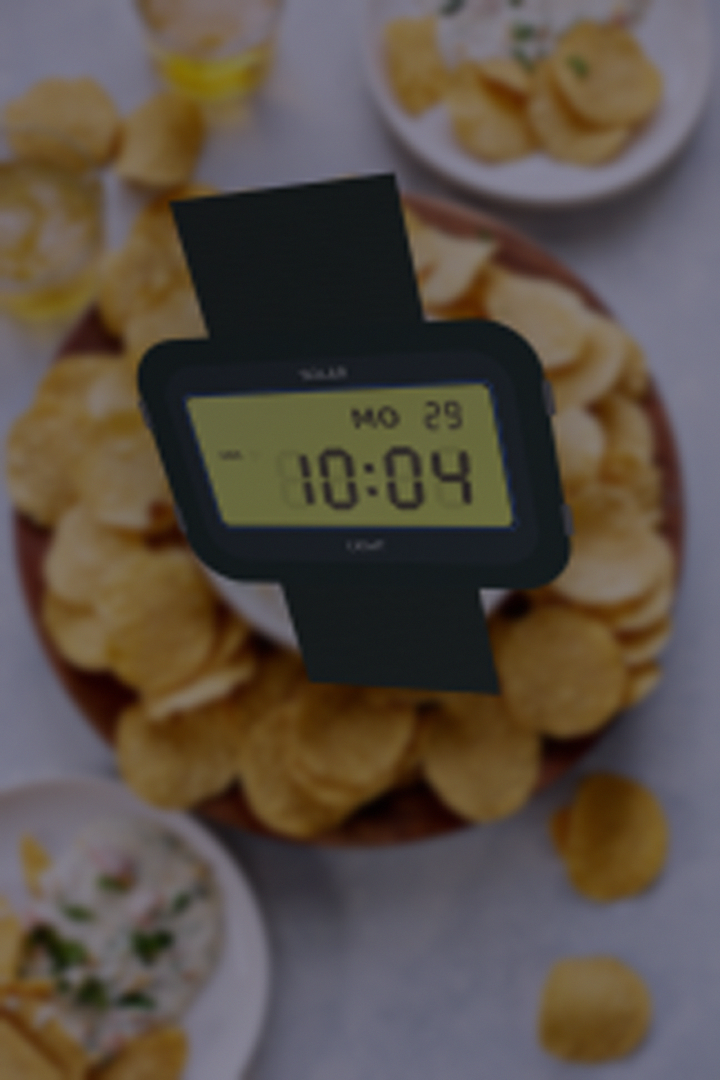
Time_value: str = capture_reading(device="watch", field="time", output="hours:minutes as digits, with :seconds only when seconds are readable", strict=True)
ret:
10:04
